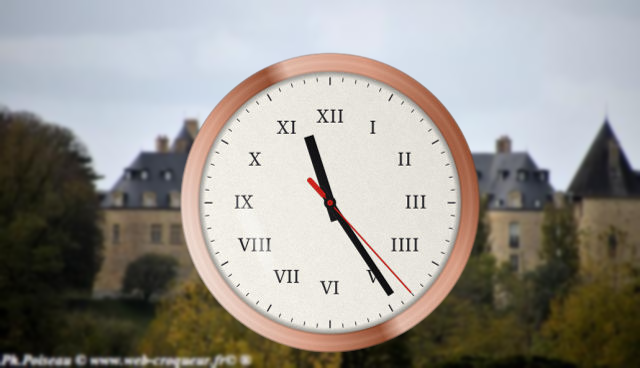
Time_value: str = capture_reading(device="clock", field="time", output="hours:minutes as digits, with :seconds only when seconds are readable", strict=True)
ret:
11:24:23
